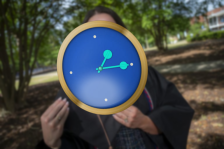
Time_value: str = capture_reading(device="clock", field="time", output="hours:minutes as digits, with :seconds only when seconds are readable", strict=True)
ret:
1:15
